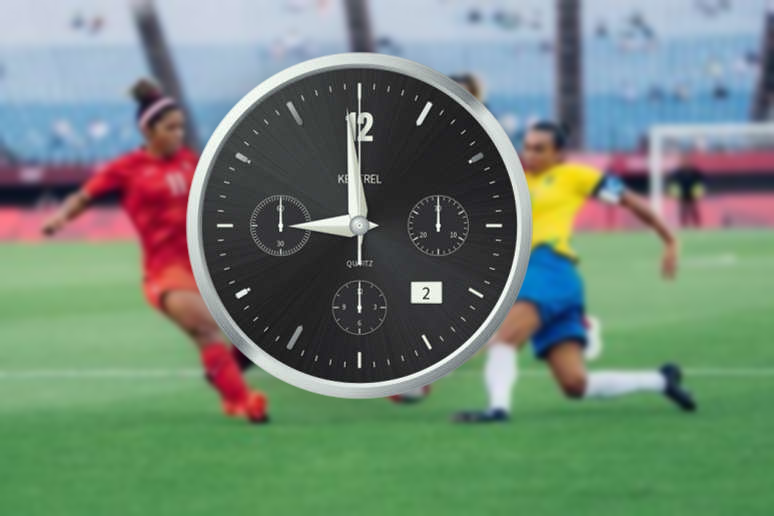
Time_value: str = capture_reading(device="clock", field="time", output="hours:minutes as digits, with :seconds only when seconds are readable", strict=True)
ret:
8:59
